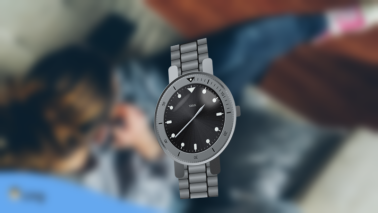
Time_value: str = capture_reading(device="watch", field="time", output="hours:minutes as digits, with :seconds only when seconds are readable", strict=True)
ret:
1:39
